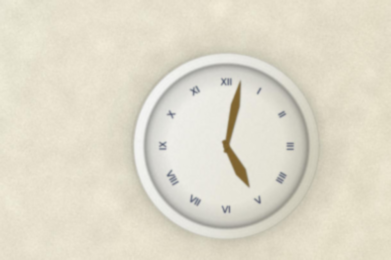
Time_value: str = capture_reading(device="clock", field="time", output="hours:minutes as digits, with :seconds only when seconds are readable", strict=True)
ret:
5:02
